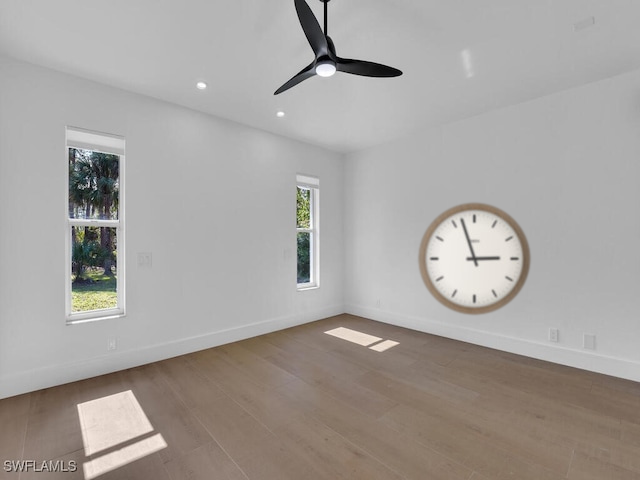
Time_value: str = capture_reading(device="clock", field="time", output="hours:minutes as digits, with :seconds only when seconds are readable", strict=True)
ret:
2:57
